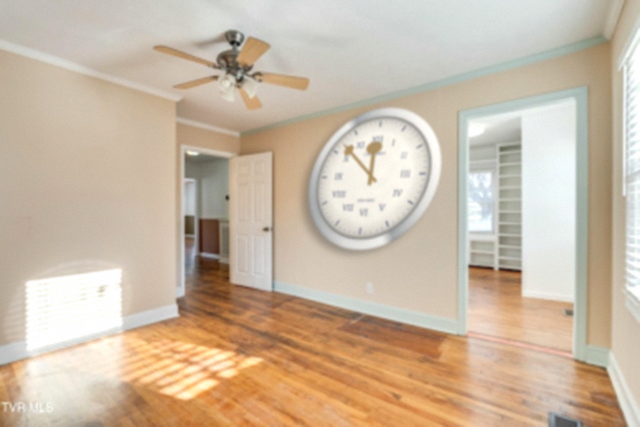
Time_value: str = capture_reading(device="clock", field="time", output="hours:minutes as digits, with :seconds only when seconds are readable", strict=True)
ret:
11:52
